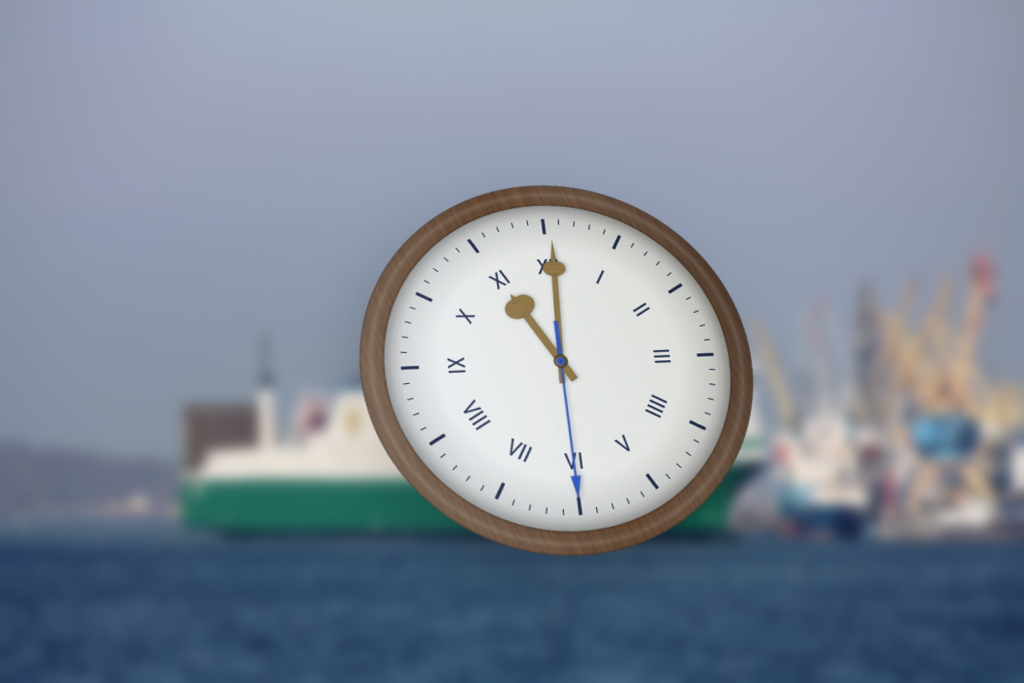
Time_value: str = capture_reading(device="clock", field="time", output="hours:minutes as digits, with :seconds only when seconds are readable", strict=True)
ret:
11:00:30
